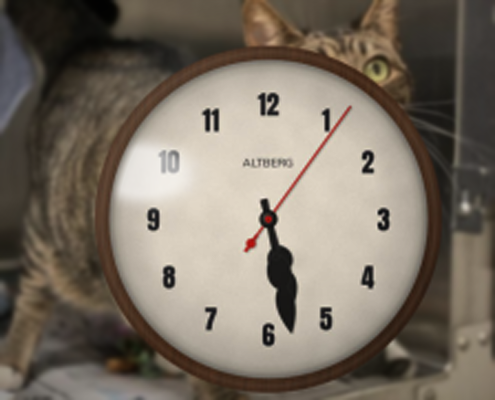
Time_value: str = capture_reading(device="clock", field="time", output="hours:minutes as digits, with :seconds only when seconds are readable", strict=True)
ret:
5:28:06
